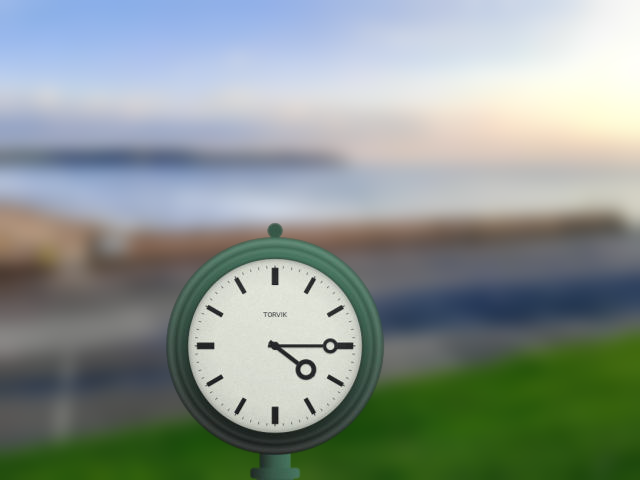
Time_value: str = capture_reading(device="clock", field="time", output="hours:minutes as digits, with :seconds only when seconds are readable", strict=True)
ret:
4:15
